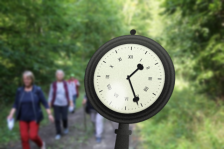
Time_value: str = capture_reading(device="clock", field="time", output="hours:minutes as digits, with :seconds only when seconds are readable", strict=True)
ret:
1:26
